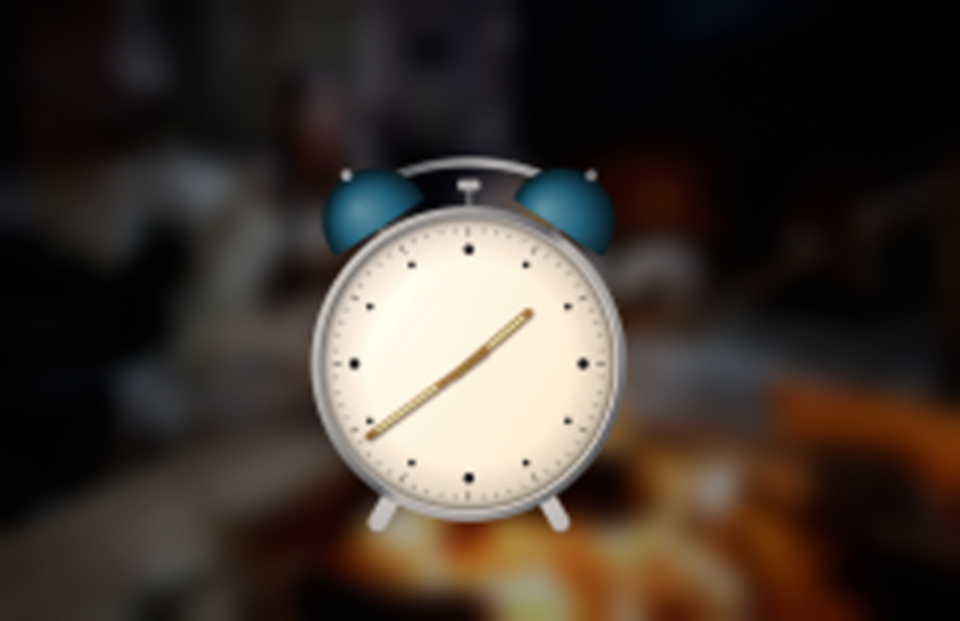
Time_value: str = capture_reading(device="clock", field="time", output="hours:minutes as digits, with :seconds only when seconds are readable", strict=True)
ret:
1:39
